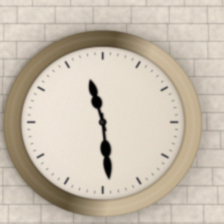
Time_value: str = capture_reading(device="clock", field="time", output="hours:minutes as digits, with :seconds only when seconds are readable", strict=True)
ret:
11:29
